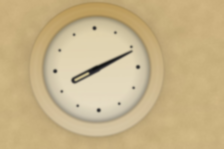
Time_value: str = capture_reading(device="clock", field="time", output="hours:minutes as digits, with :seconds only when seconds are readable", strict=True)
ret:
8:11
